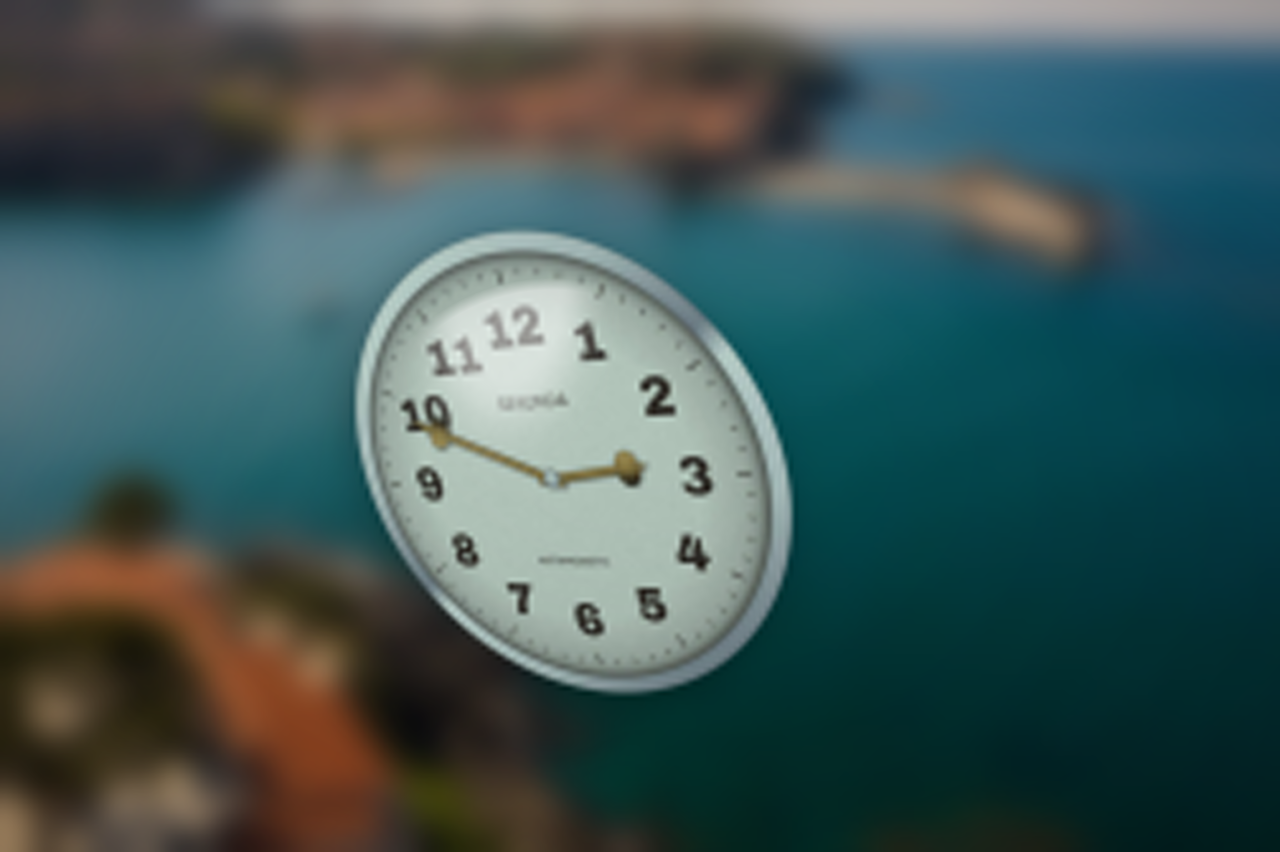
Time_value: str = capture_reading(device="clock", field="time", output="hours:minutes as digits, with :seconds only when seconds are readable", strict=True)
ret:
2:49
